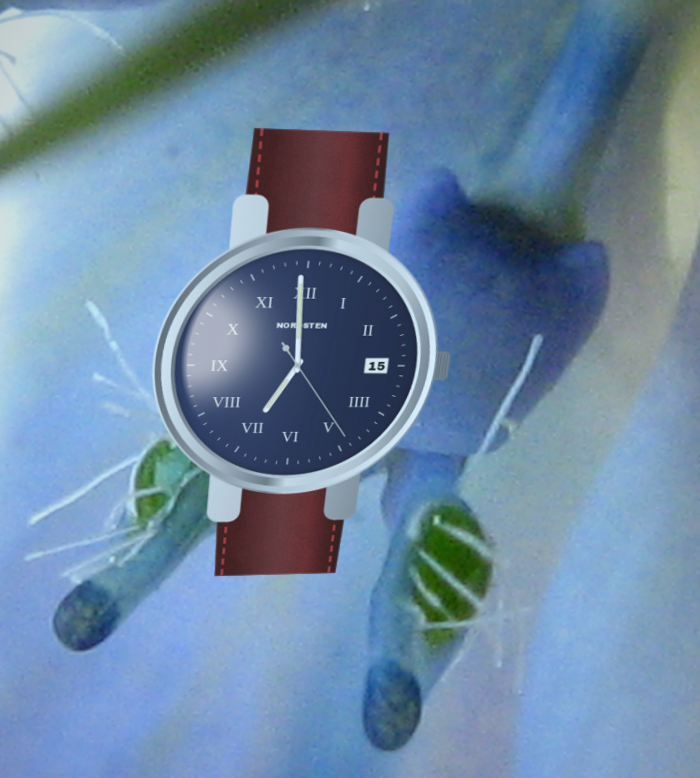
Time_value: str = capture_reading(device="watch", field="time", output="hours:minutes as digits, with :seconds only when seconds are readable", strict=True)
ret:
6:59:24
